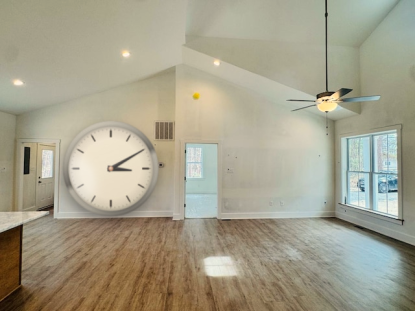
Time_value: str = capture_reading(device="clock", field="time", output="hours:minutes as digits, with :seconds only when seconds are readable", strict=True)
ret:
3:10
